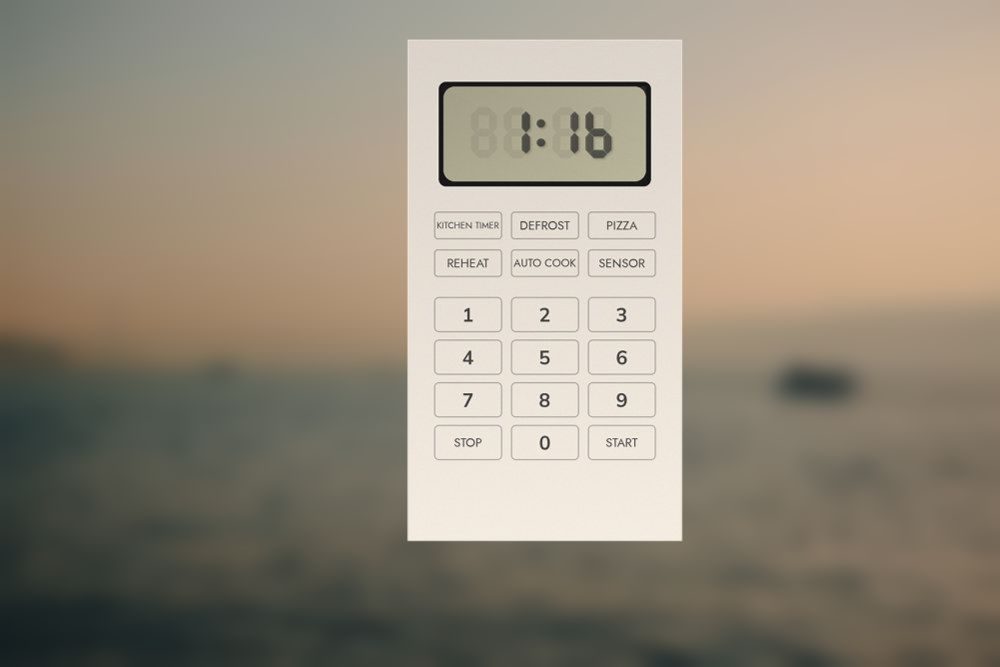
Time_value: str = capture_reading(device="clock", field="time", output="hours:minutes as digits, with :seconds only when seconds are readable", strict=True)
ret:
1:16
